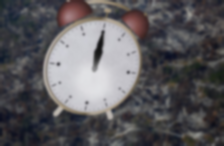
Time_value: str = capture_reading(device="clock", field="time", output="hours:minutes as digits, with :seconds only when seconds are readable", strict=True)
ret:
12:00
